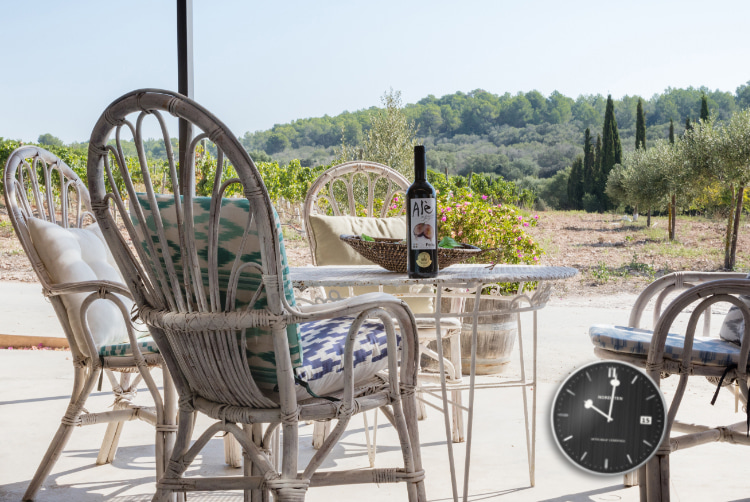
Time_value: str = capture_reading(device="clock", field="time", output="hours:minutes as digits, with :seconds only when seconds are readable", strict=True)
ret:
10:01
